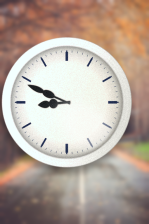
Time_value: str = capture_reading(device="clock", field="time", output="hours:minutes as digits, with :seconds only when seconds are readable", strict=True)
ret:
8:49
